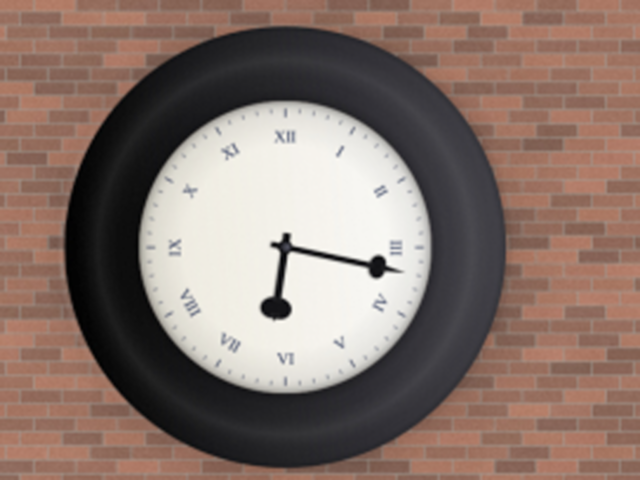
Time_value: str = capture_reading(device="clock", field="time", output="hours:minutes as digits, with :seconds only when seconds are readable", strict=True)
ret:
6:17
